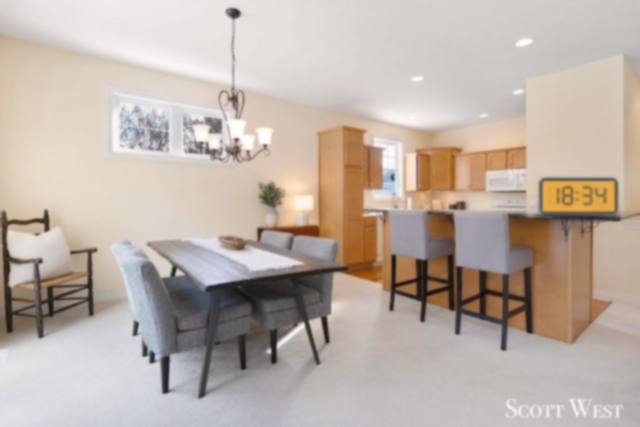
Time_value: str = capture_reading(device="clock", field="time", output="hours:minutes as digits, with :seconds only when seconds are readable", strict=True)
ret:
18:34
